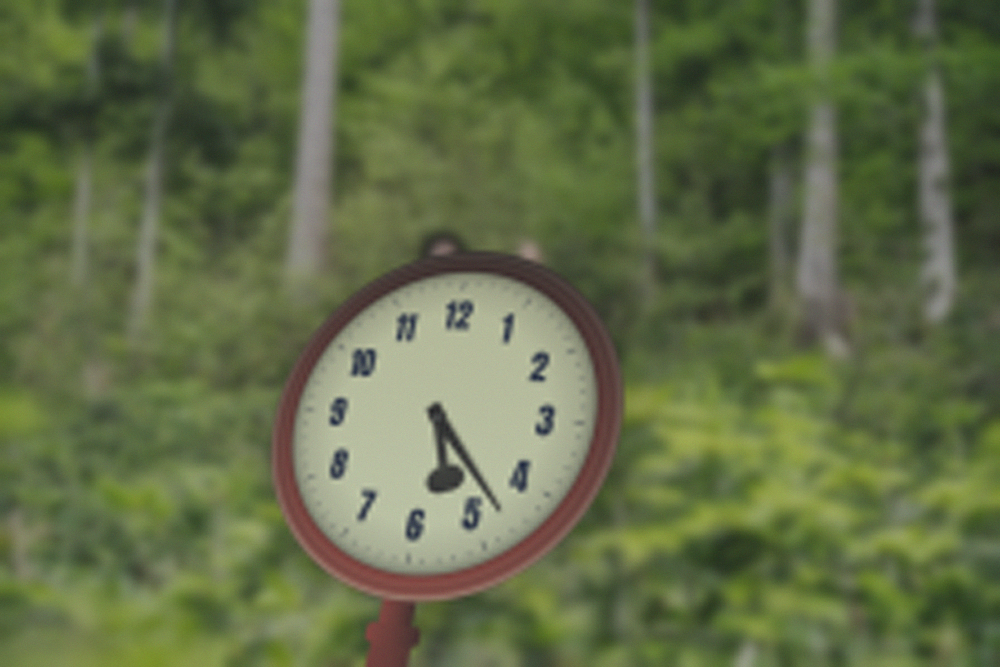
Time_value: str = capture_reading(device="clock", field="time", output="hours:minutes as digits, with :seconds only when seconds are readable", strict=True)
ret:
5:23
